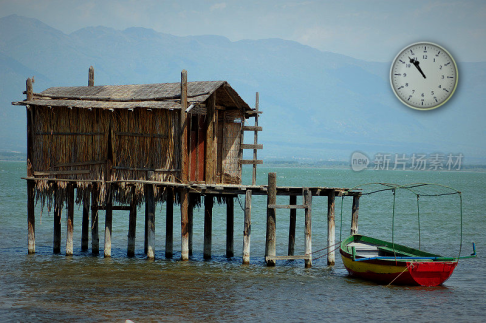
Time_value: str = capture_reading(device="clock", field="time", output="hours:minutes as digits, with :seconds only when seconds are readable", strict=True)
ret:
10:53
